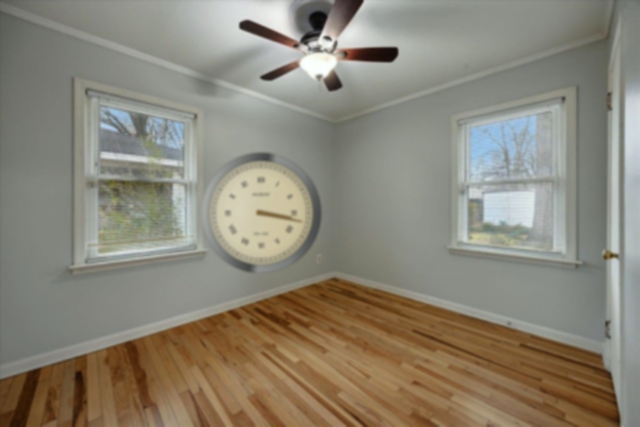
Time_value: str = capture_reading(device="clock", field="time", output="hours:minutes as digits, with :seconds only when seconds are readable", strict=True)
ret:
3:17
